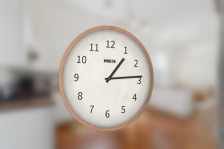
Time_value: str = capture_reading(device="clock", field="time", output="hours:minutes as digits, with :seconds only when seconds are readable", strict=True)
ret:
1:14
